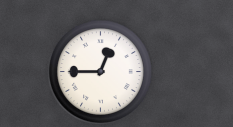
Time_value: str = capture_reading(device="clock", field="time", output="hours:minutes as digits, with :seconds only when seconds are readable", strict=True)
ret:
12:45
